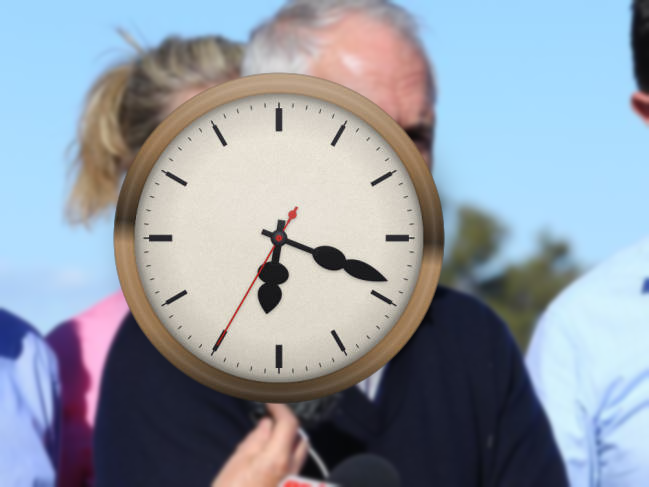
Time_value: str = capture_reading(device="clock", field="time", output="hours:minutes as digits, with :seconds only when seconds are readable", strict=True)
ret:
6:18:35
